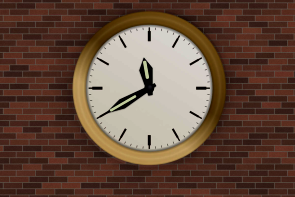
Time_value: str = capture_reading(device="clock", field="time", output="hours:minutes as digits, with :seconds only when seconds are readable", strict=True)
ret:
11:40
